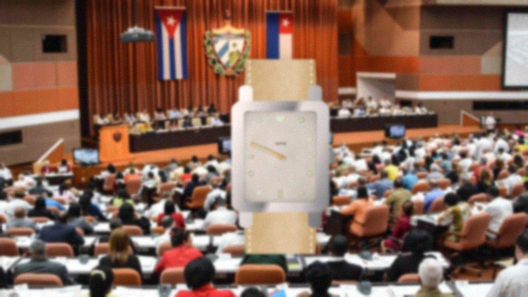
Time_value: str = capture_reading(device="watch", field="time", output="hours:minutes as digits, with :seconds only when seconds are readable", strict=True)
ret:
9:49
